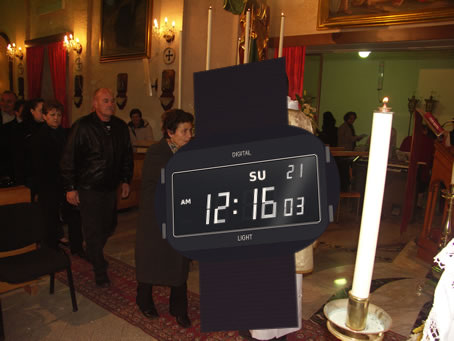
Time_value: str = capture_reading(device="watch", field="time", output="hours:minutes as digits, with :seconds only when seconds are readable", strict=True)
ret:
12:16:03
